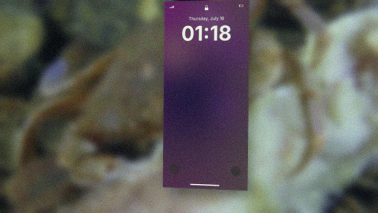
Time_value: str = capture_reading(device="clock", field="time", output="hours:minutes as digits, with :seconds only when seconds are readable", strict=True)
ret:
1:18
